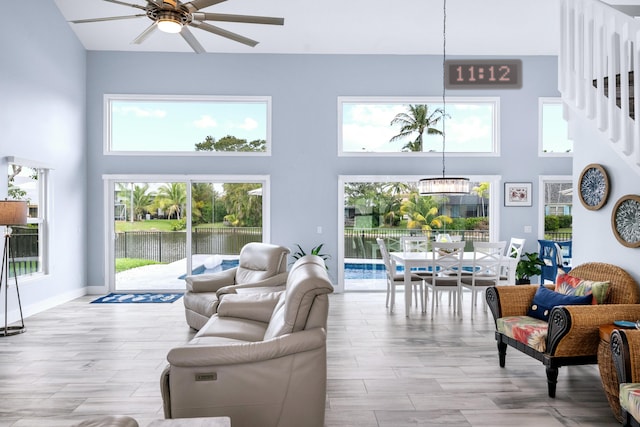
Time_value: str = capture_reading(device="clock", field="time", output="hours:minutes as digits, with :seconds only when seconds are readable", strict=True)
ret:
11:12
